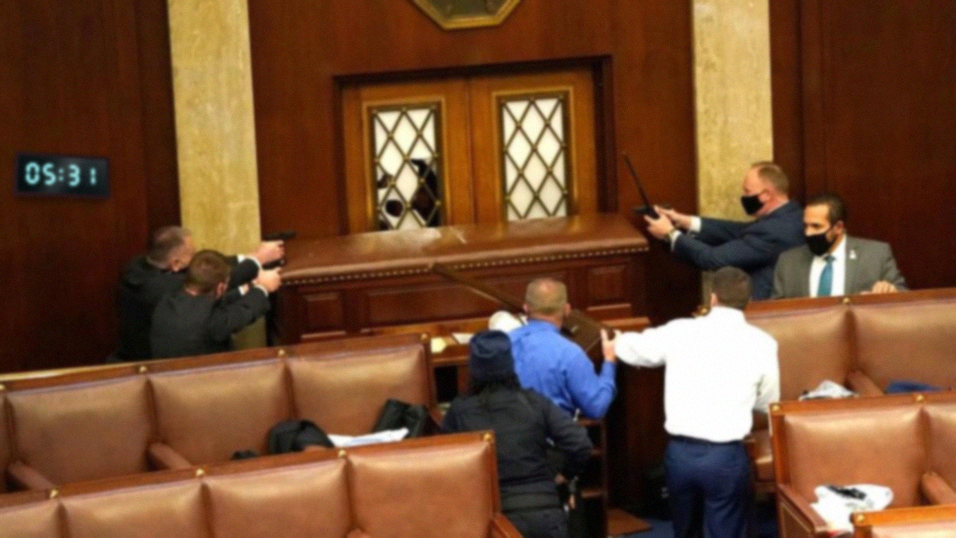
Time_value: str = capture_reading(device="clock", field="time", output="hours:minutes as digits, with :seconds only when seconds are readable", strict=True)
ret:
5:31
